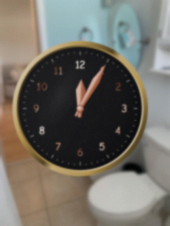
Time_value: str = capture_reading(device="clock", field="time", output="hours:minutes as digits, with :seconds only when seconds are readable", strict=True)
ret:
12:05
